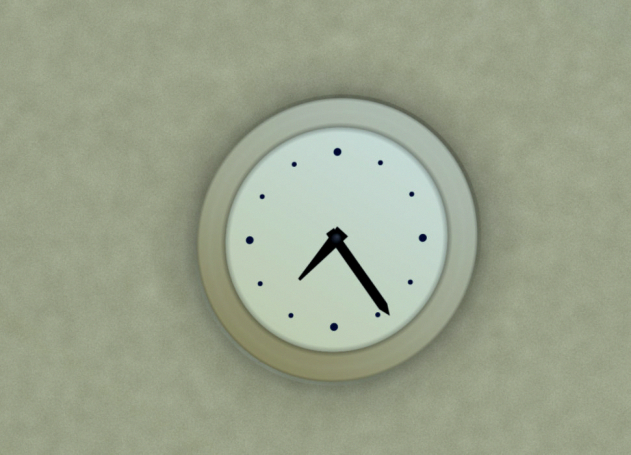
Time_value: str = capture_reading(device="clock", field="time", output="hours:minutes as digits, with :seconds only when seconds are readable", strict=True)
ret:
7:24
